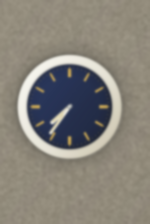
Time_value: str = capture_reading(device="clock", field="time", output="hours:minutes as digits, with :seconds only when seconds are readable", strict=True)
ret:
7:36
